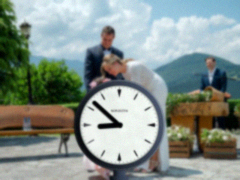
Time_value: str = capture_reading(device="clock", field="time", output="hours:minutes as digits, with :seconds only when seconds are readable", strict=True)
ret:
8:52
